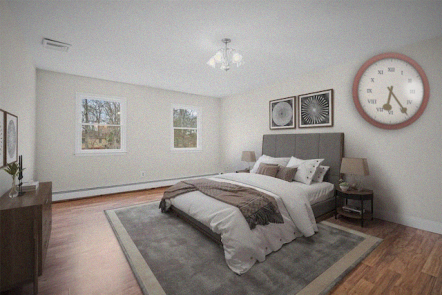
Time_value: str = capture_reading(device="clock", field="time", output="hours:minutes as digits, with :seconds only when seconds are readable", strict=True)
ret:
6:24
